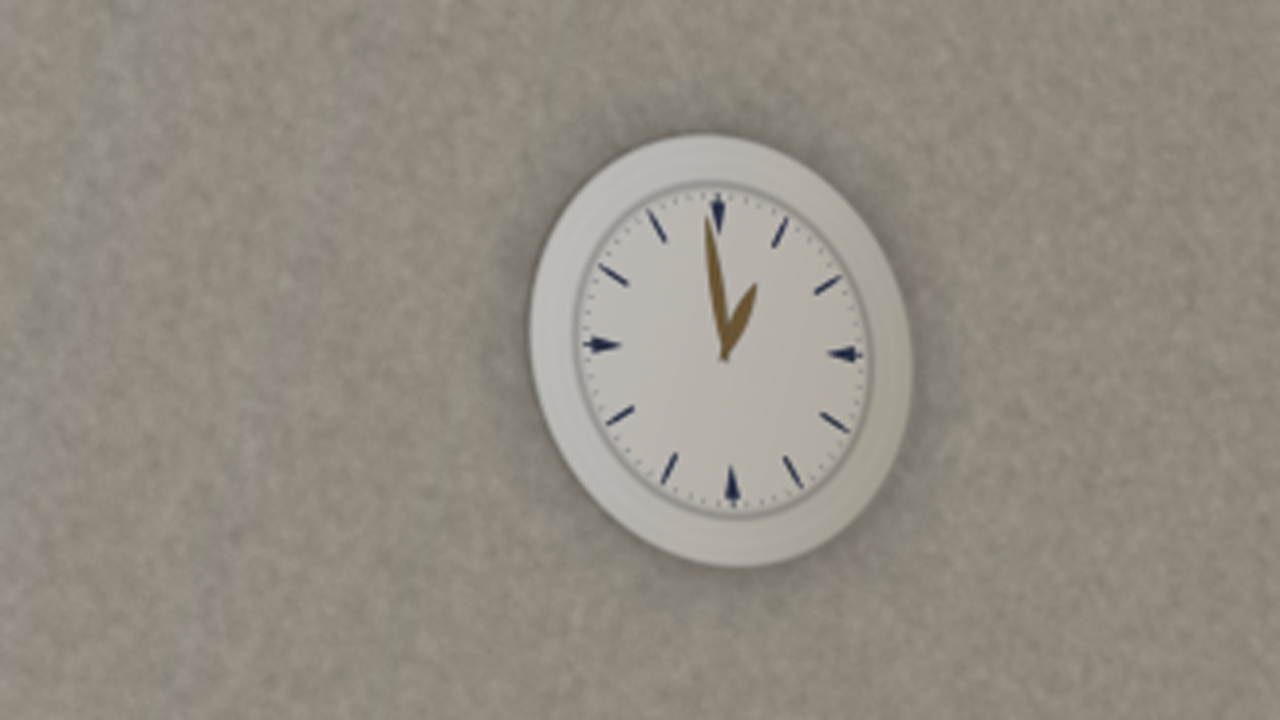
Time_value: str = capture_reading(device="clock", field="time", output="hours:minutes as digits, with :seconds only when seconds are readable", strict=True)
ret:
12:59
